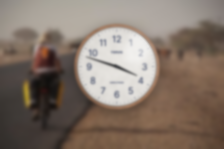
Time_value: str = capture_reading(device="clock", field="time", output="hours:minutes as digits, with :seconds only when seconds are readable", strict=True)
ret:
3:48
